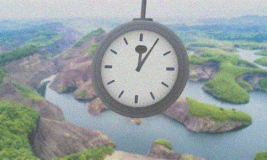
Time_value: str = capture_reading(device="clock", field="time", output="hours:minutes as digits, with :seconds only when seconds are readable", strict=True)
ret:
12:05
